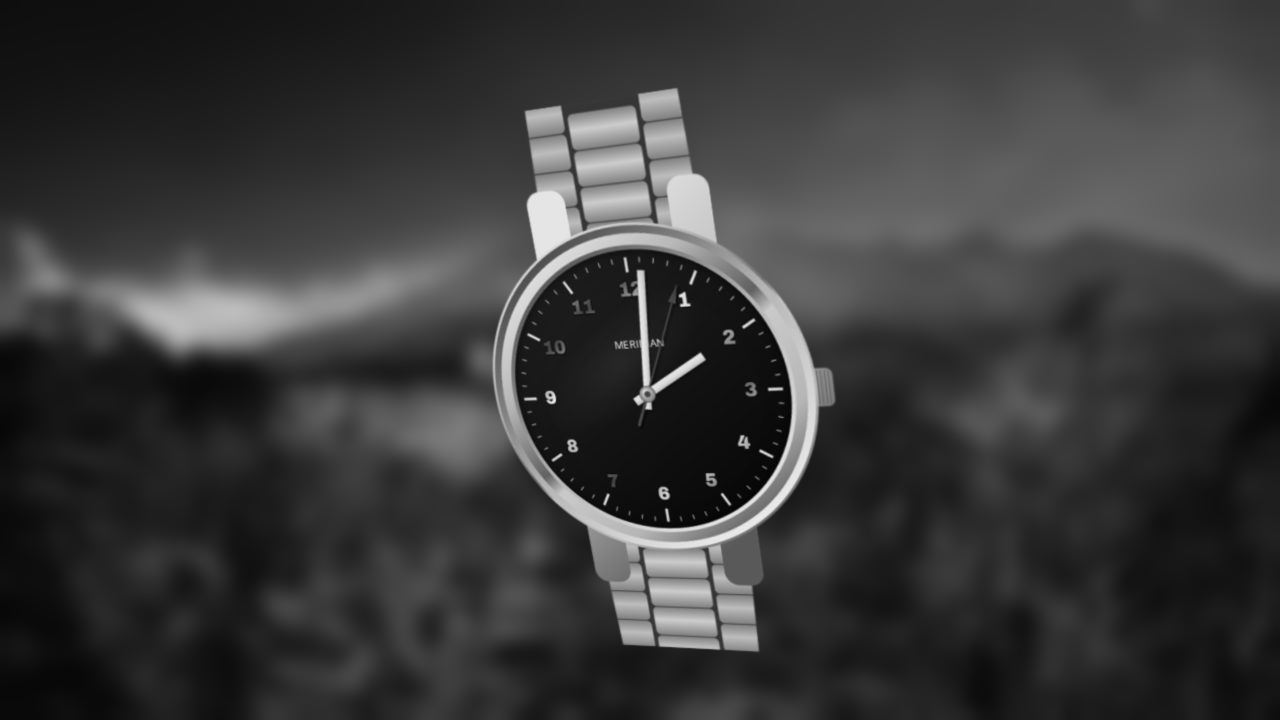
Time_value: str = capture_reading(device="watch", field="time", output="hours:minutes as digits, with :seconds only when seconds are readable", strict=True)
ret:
2:01:04
